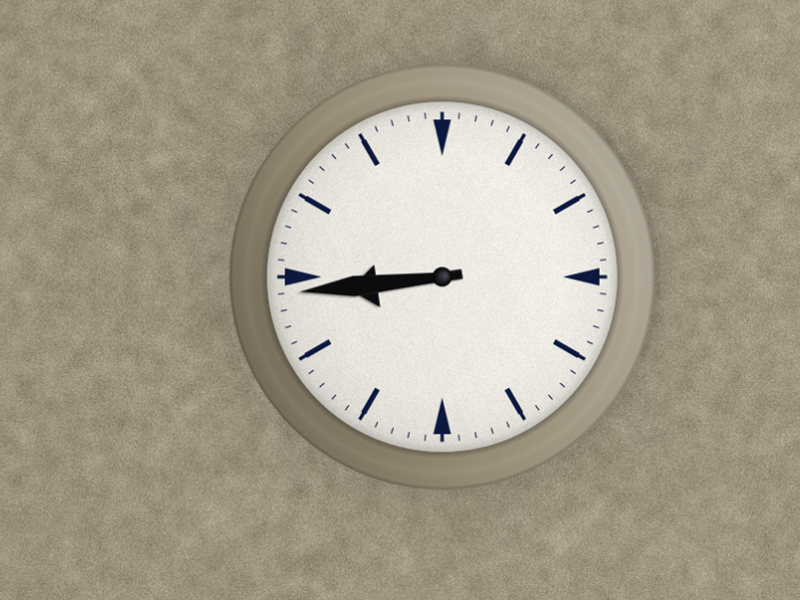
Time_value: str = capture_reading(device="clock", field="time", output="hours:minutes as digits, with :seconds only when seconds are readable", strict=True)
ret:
8:44
